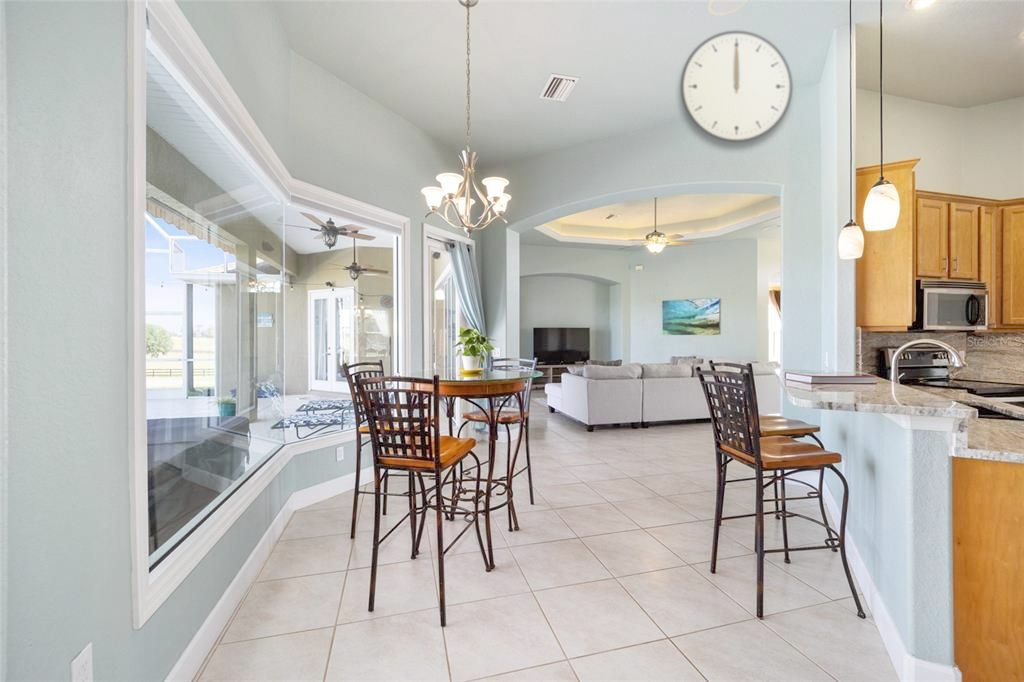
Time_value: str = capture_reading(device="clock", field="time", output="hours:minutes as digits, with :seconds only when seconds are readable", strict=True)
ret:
12:00
